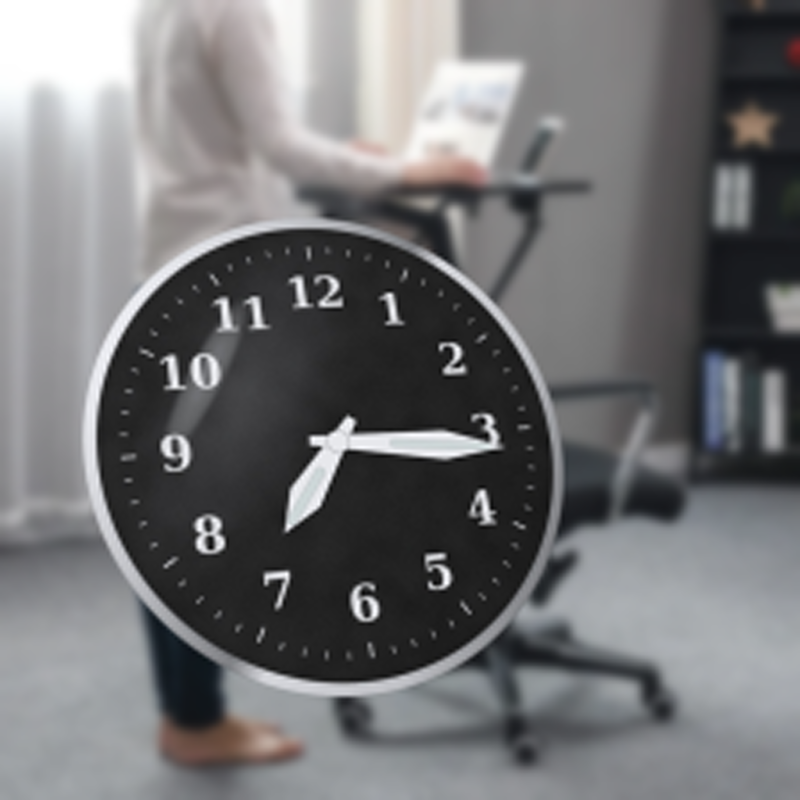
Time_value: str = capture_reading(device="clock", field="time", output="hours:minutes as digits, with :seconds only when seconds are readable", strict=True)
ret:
7:16
